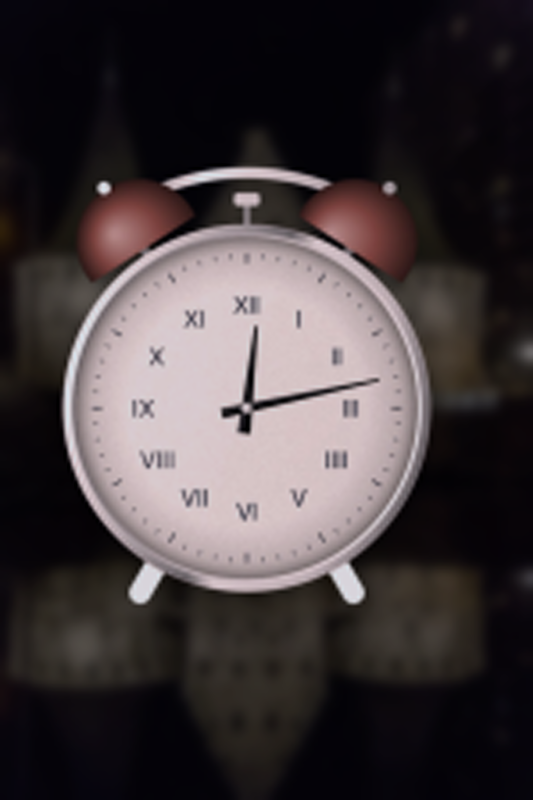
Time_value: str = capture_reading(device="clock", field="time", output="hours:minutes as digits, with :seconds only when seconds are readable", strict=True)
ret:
12:13
